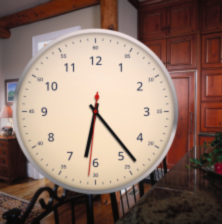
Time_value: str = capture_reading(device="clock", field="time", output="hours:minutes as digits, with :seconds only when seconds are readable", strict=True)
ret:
6:23:31
